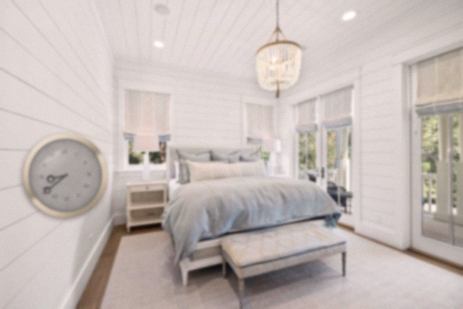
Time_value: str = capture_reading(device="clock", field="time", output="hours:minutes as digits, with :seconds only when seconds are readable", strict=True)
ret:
8:39
